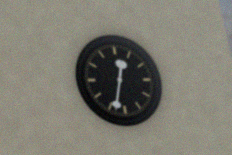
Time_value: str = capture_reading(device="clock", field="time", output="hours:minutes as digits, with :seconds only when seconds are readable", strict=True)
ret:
12:33
